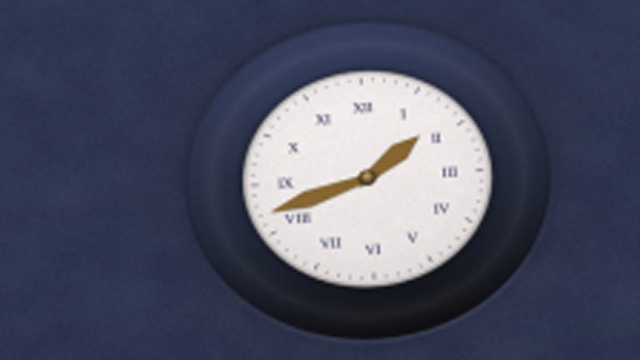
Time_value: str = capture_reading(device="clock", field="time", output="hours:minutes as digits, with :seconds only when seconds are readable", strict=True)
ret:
1:42
